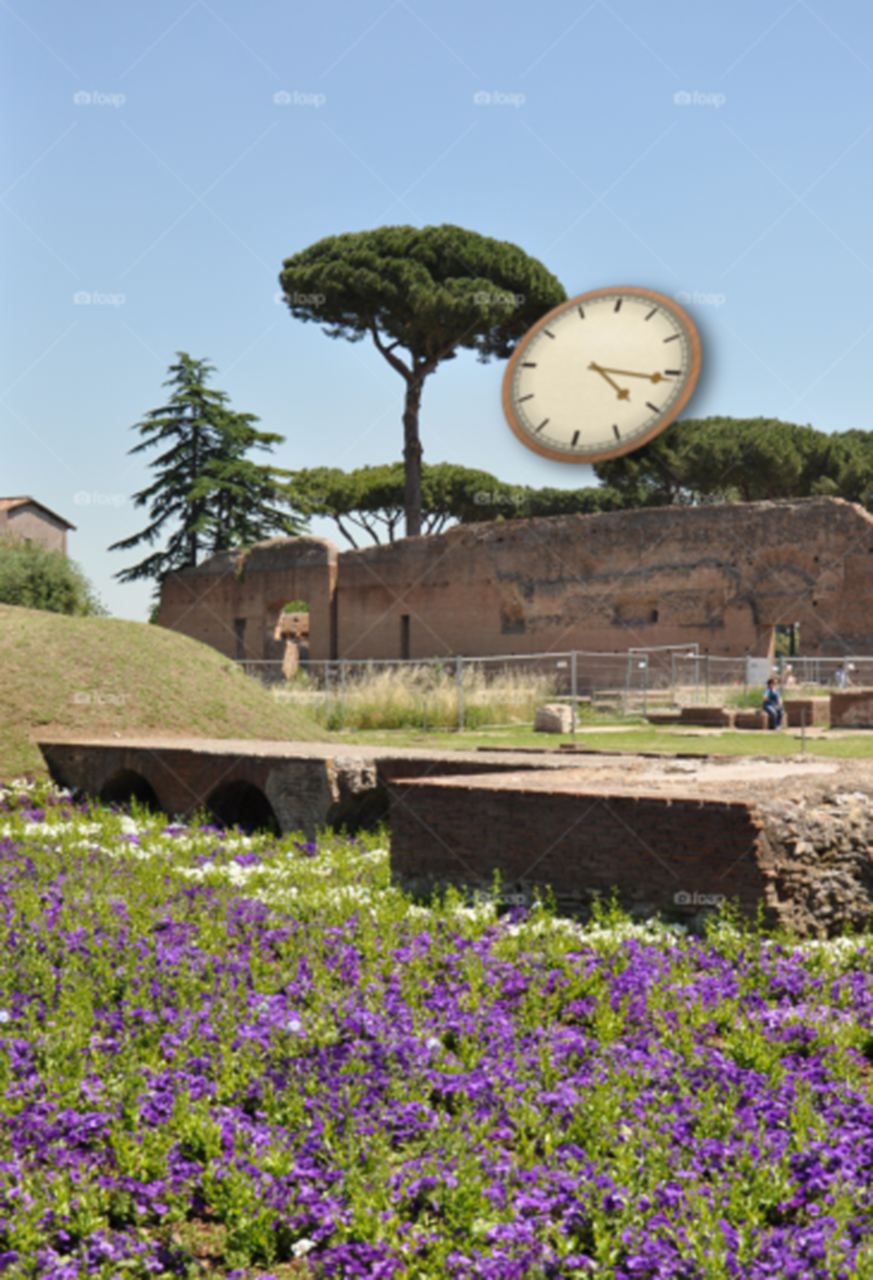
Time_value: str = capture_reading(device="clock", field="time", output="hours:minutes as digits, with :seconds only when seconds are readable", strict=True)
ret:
4:16
